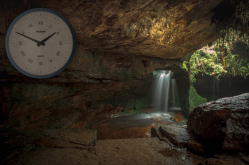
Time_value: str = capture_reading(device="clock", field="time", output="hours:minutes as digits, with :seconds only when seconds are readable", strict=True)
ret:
1:49
